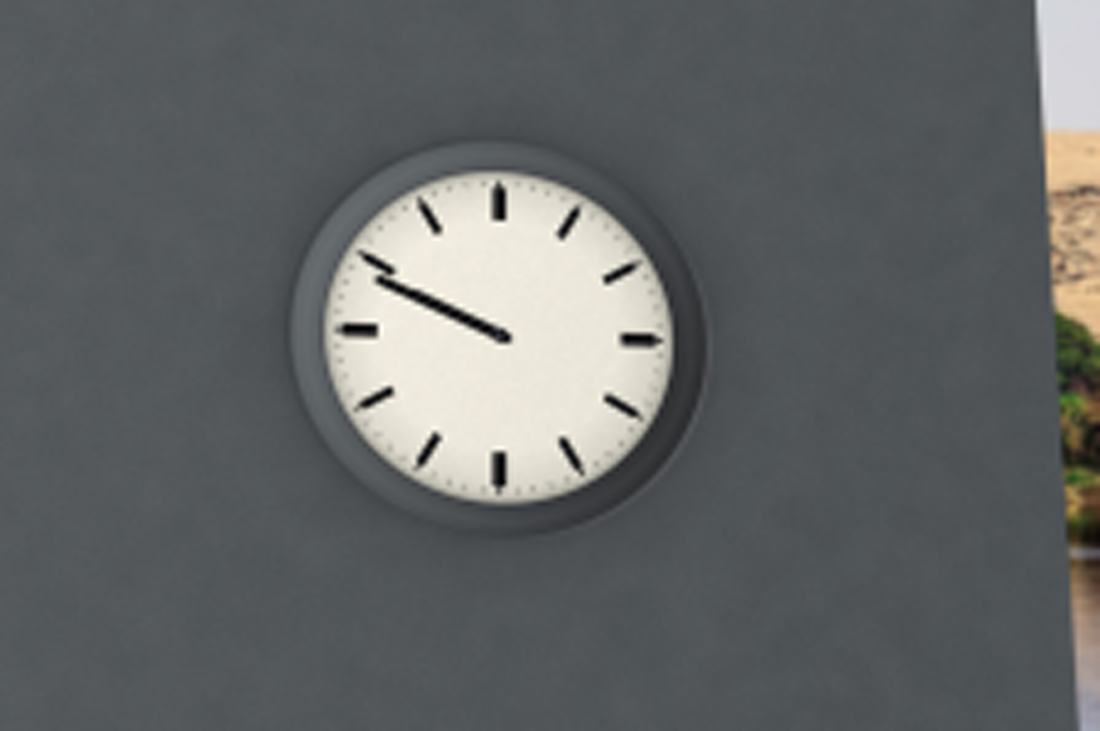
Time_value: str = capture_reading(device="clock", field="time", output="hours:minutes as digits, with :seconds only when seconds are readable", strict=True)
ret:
9:49
